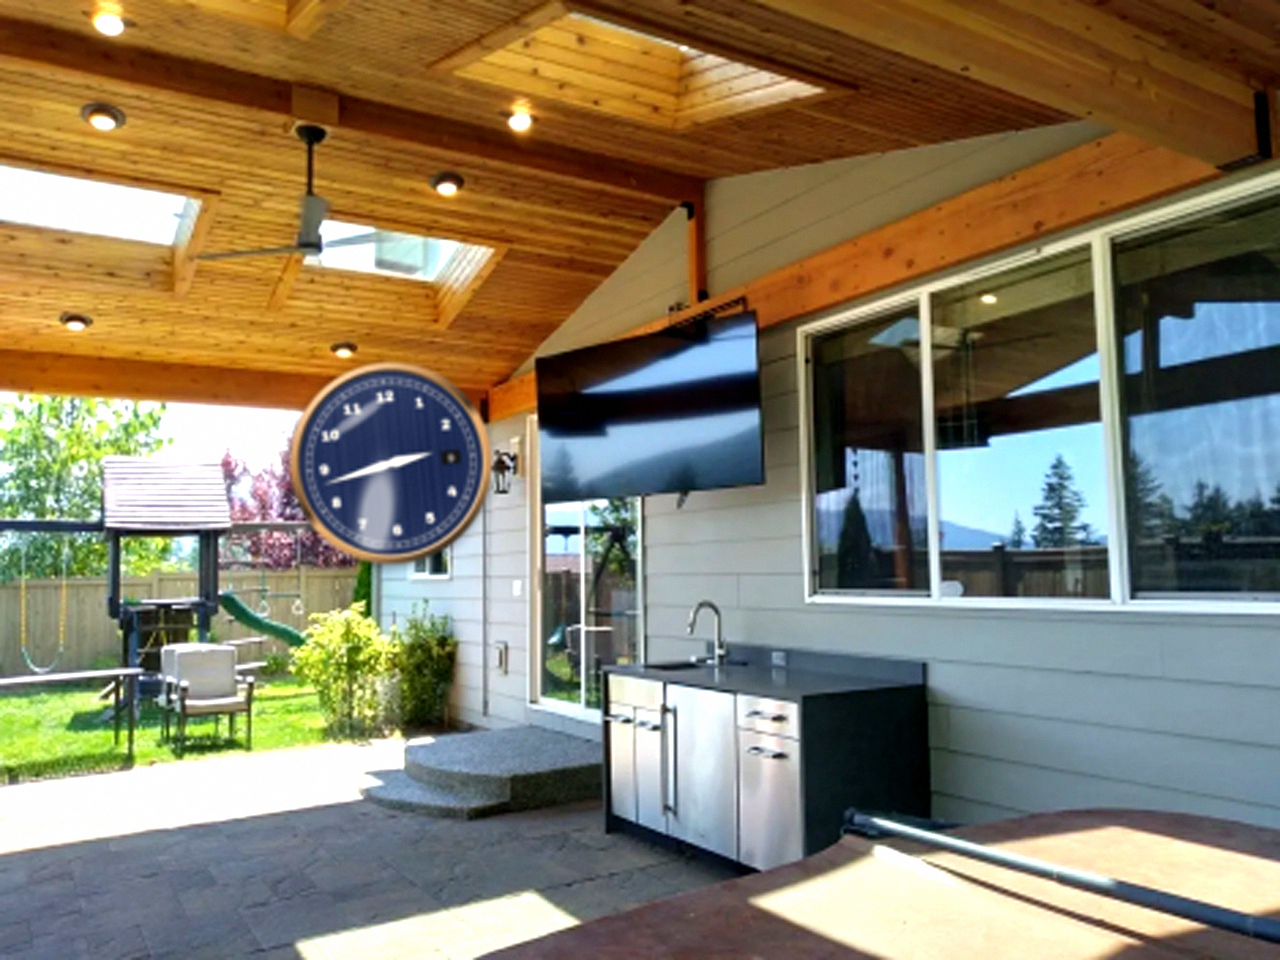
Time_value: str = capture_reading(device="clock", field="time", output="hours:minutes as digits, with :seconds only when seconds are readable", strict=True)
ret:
2:43
